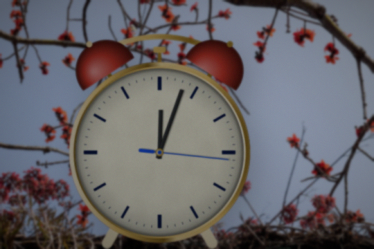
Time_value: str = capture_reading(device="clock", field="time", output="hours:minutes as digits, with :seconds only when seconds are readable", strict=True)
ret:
12:03:16
